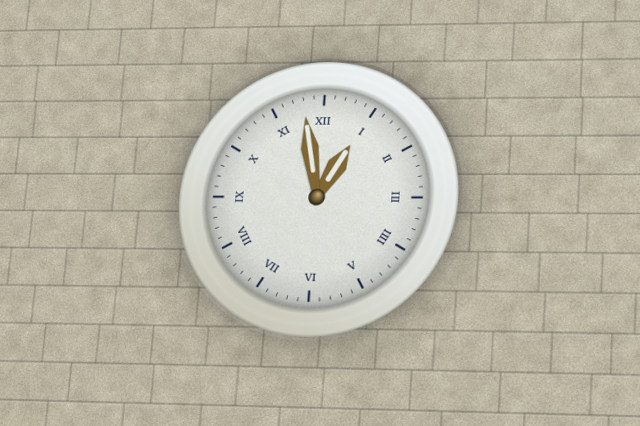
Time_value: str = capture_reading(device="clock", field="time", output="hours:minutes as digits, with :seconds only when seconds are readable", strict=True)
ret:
12:58
